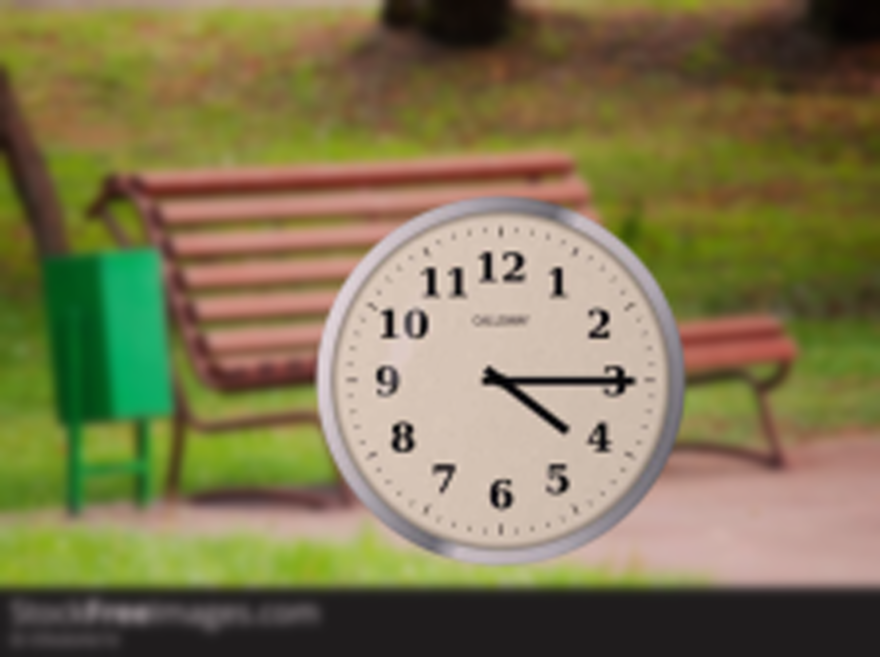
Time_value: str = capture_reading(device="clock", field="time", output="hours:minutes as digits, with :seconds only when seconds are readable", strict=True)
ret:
4:15
